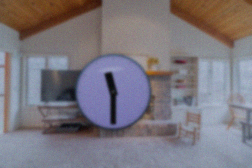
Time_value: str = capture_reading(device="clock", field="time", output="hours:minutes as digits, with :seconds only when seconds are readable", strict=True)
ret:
11:30
